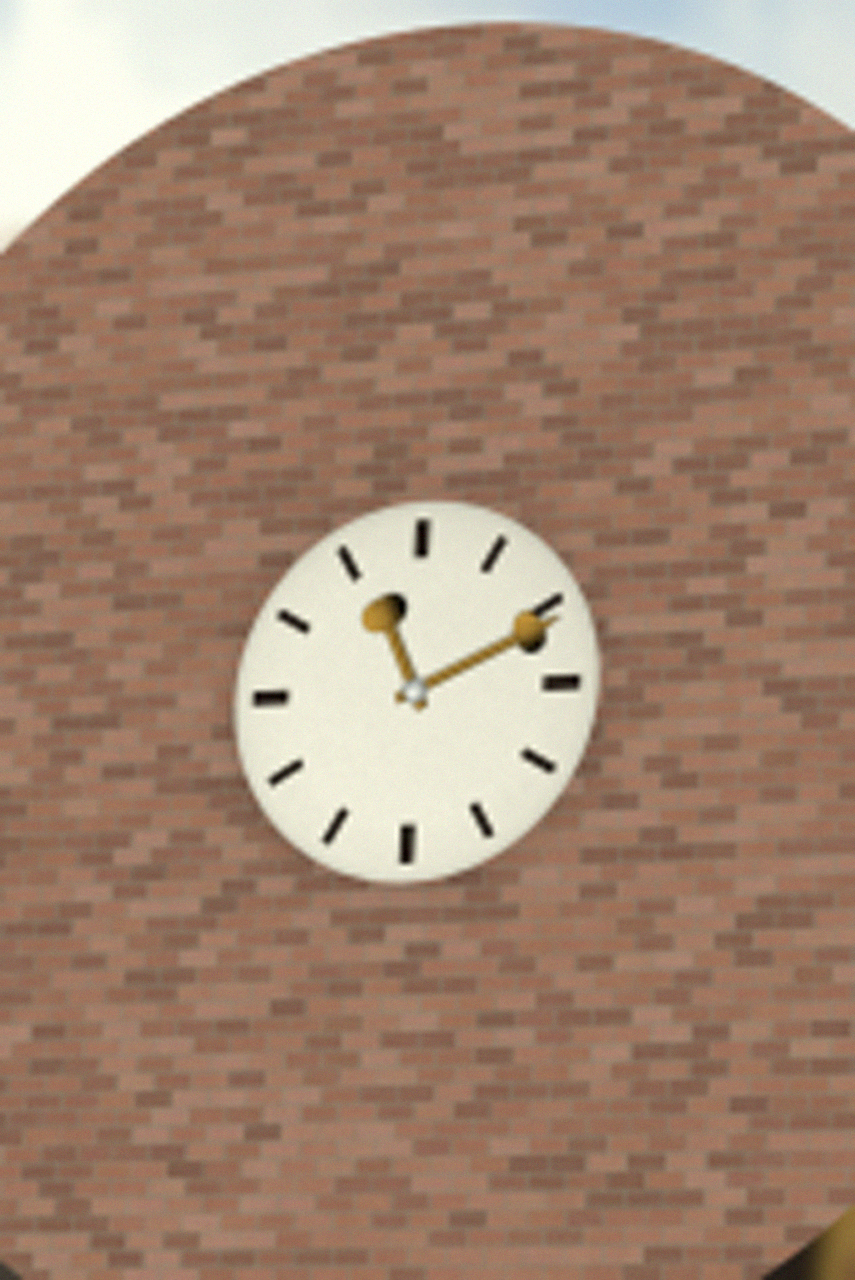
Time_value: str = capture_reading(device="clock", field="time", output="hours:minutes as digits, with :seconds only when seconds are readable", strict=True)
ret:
11:11
